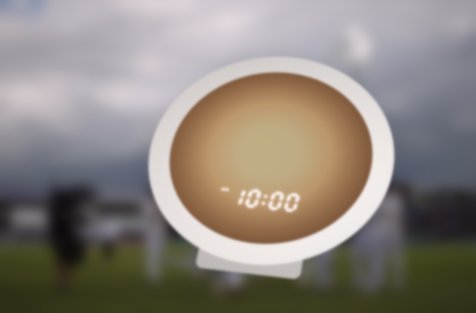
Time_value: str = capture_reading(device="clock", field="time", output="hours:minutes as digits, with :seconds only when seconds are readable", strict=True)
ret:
10:00
